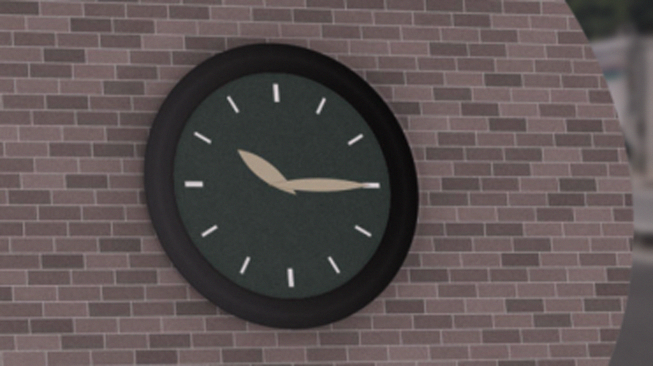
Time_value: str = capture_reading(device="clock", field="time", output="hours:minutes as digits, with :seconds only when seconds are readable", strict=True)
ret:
10:15
